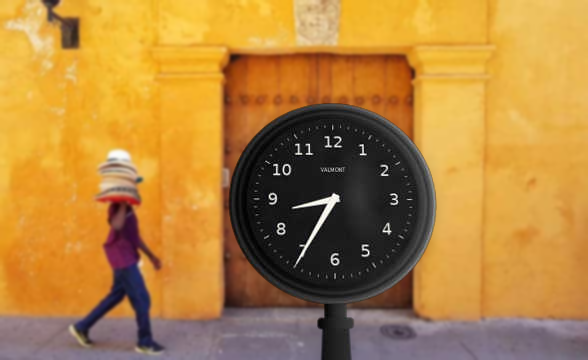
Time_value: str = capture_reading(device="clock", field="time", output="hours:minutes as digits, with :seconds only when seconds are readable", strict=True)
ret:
8:35
